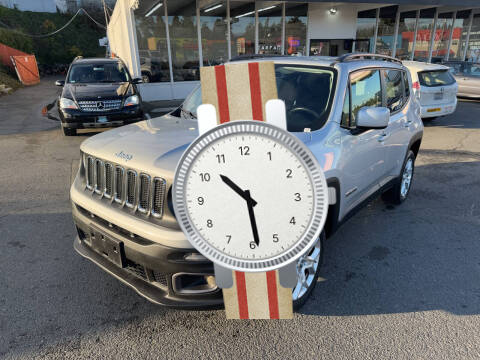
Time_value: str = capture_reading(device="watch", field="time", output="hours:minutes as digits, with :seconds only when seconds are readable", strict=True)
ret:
10:29
